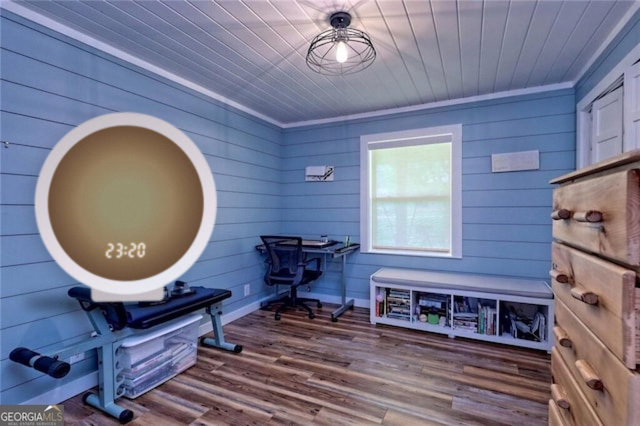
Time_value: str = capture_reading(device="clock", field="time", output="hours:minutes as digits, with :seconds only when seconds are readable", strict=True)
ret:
23:20
